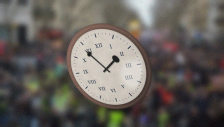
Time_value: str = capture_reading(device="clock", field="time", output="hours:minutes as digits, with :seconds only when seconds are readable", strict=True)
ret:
1:54
